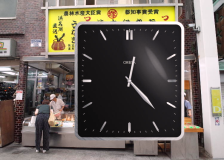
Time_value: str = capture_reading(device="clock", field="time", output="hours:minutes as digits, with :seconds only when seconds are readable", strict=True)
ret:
12:23
